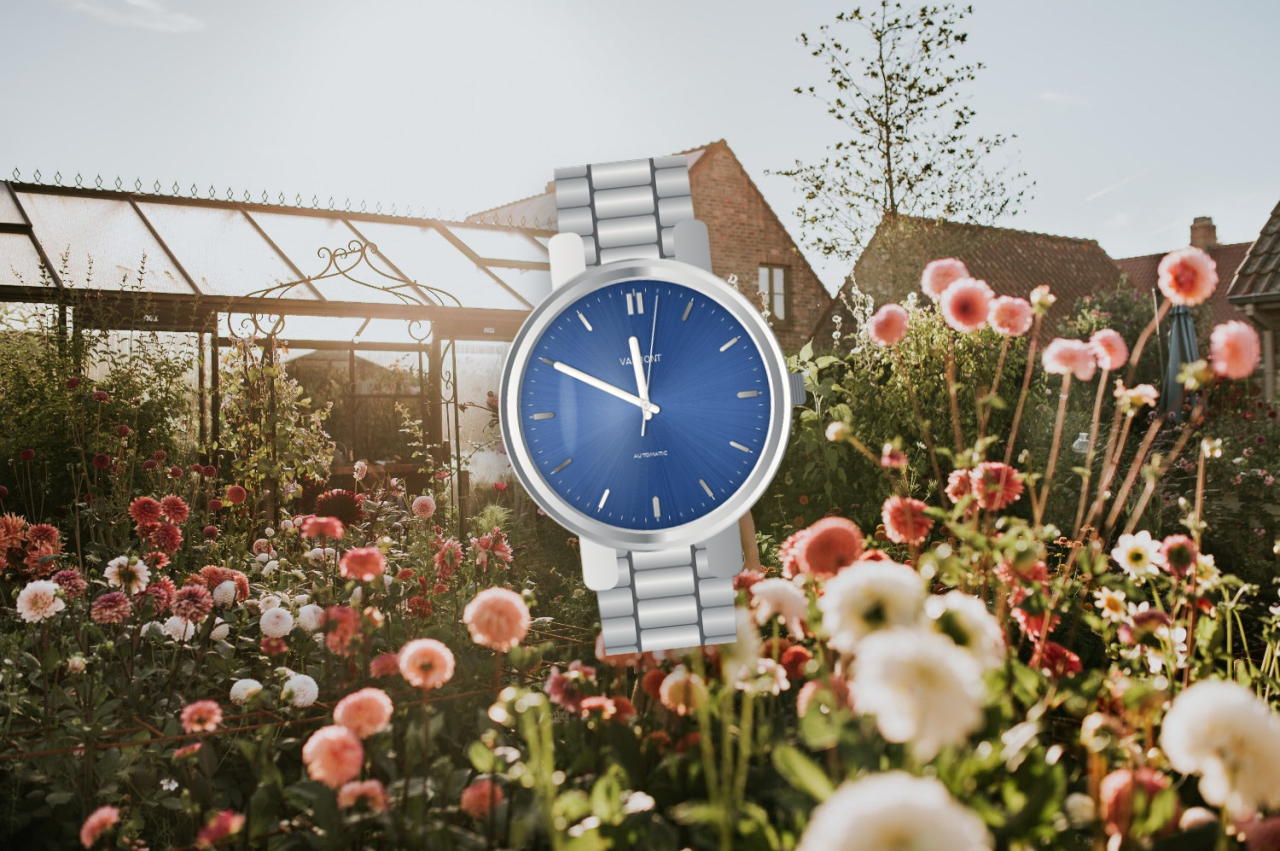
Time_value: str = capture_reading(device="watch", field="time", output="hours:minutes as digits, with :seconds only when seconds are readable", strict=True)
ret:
11:50:02
